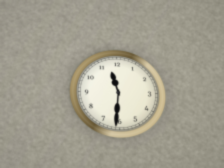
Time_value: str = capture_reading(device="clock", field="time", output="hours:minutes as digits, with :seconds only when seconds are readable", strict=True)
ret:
11:31
